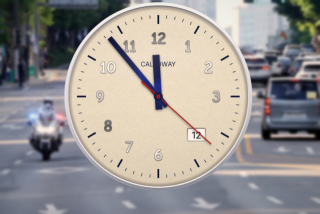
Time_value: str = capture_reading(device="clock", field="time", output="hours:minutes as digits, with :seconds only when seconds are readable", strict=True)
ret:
11:53:22
